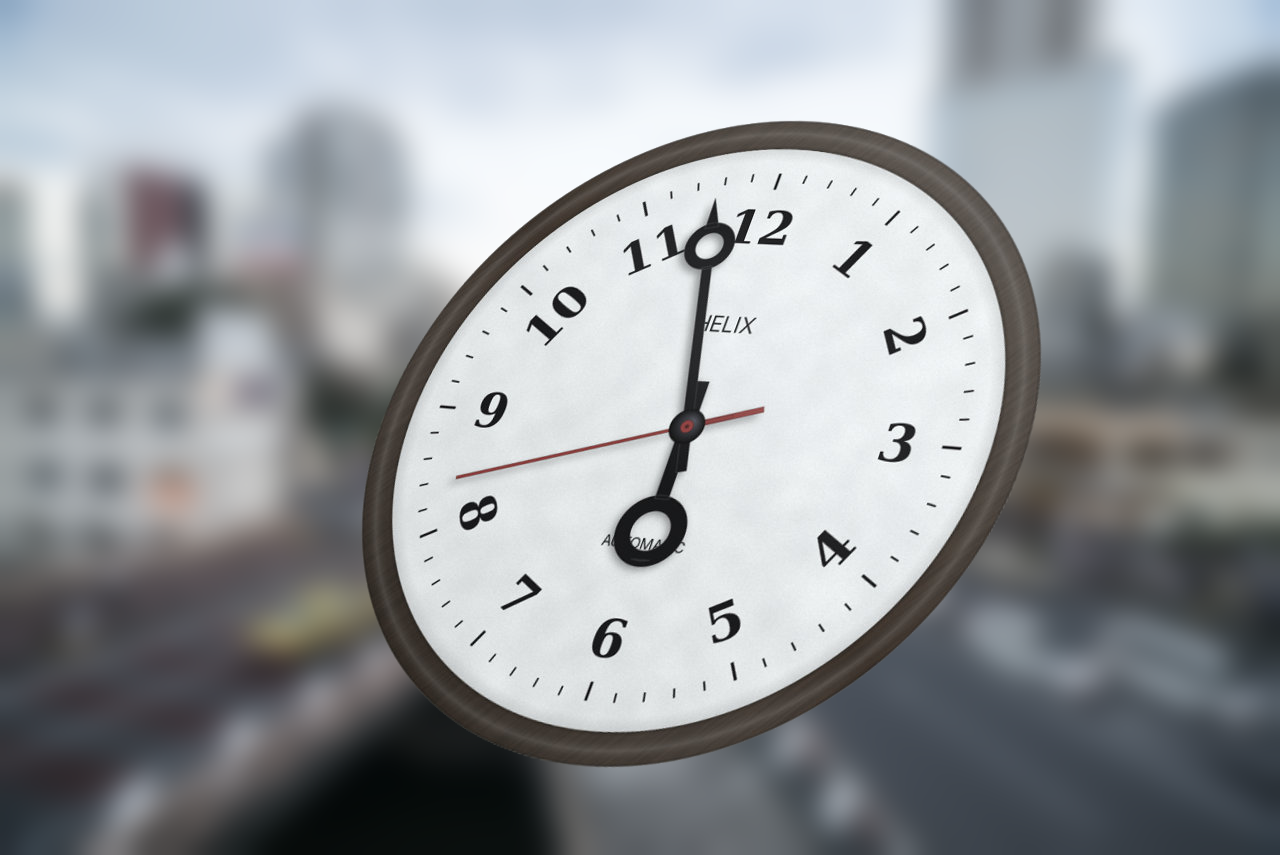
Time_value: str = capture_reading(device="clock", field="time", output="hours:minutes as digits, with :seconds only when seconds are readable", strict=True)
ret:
5:57:42
